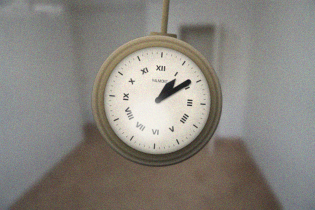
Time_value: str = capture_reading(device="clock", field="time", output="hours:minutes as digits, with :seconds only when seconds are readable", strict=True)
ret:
1:09
